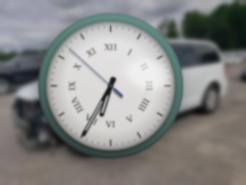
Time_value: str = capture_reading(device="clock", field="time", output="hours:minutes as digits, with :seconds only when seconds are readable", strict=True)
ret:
6:34:52
